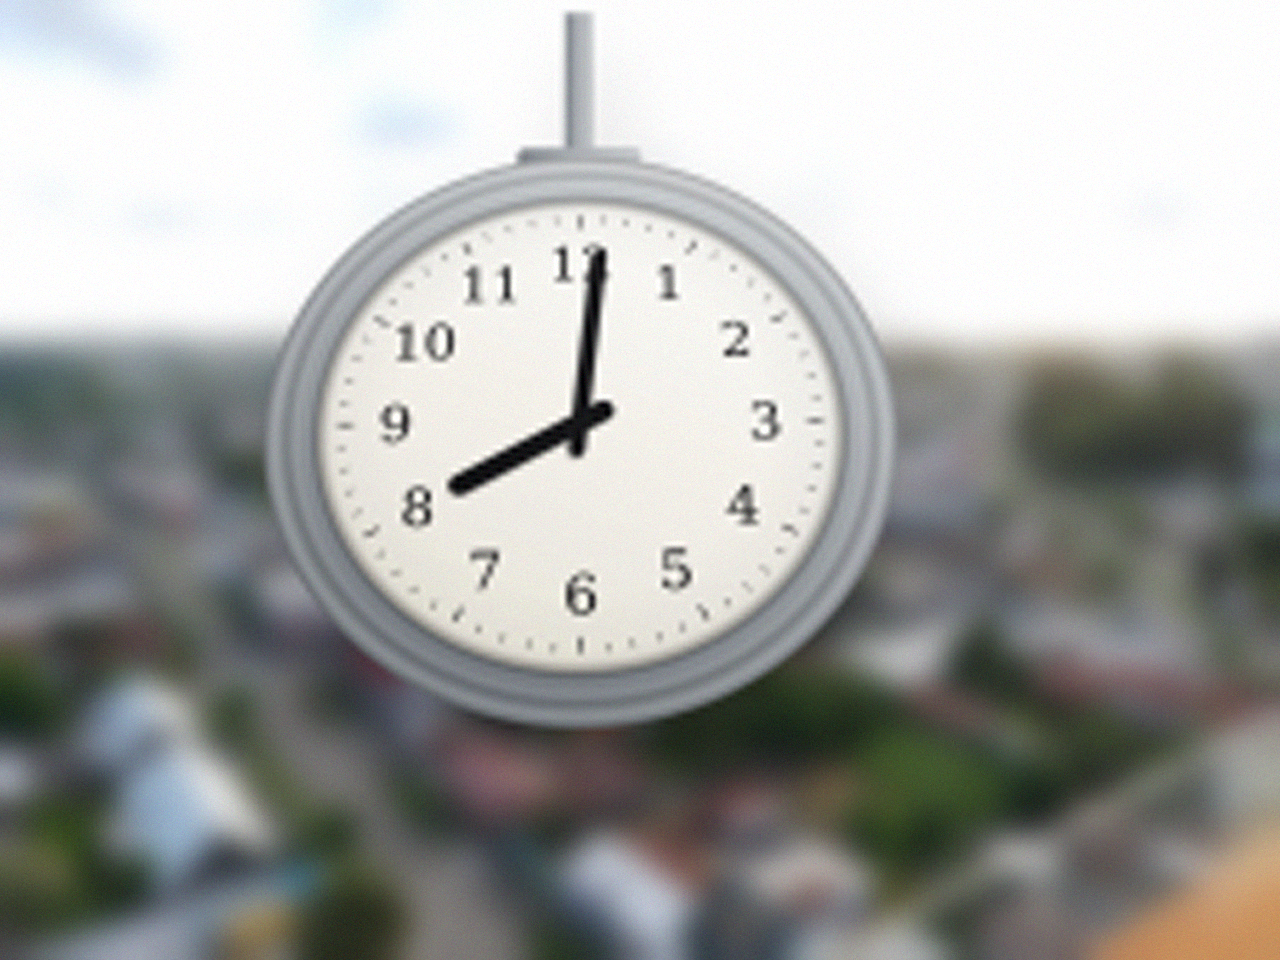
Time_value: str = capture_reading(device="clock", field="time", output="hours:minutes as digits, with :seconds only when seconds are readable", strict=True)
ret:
8:01
